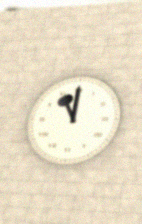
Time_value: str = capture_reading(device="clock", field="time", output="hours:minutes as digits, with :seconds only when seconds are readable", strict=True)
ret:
11:00
